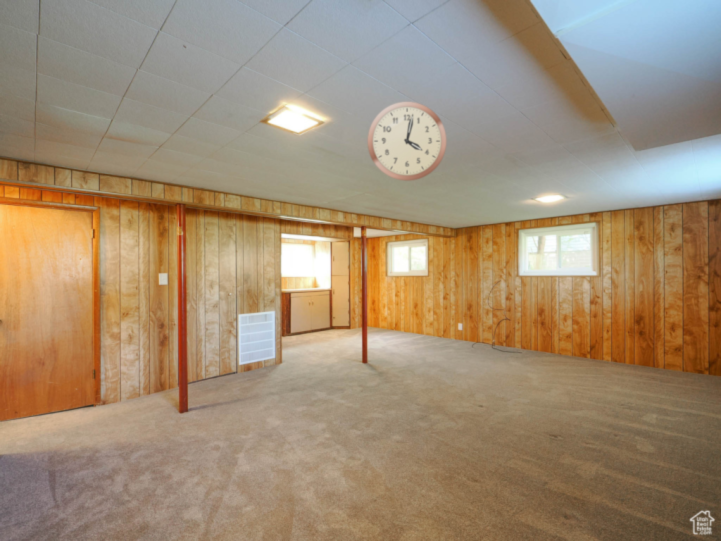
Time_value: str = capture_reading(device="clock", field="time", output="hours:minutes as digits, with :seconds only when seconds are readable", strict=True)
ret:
4:02
